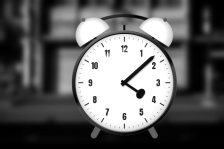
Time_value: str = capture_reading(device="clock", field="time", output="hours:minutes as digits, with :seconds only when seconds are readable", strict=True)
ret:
4:08
